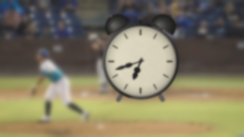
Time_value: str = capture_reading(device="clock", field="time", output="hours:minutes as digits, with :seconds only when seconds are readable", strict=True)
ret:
6:42
